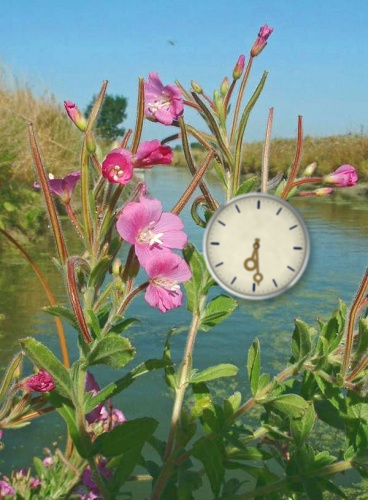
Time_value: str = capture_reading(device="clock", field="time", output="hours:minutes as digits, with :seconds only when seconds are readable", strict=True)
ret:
6:29
